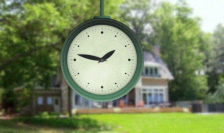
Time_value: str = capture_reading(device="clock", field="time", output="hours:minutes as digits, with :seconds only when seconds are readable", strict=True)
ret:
1:47
